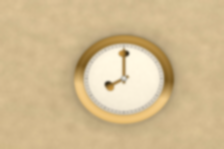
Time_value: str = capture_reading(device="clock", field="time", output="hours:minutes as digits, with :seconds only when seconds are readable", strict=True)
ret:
8:00
